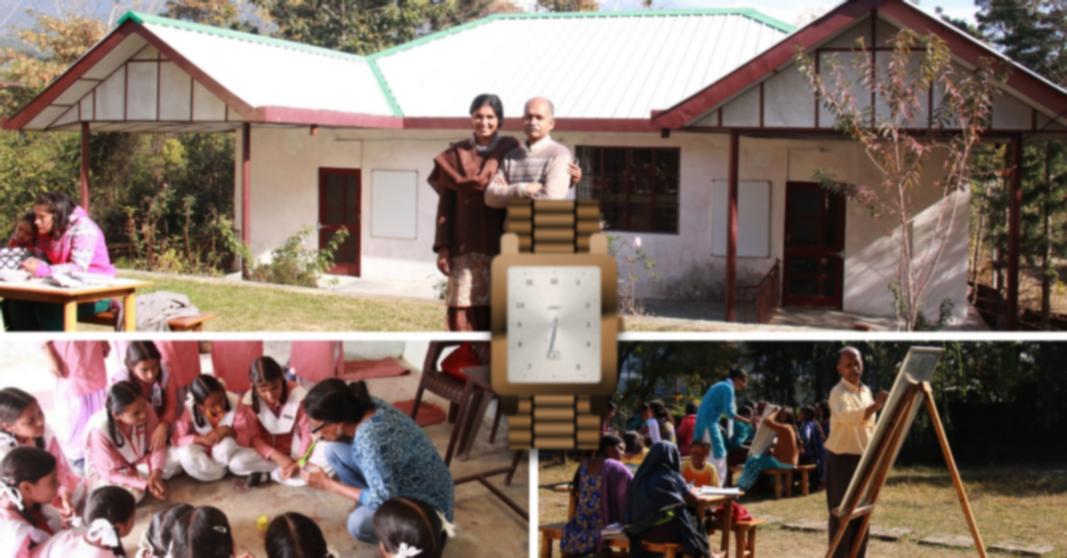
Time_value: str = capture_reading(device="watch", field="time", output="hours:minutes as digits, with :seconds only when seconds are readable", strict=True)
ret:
6:32
